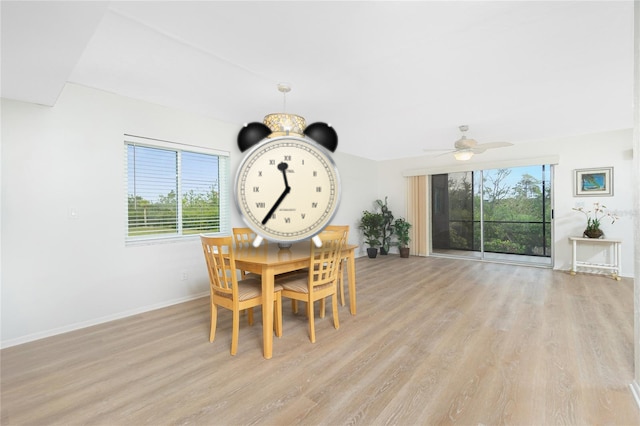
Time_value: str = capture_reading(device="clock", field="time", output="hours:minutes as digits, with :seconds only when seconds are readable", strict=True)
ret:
11:36
